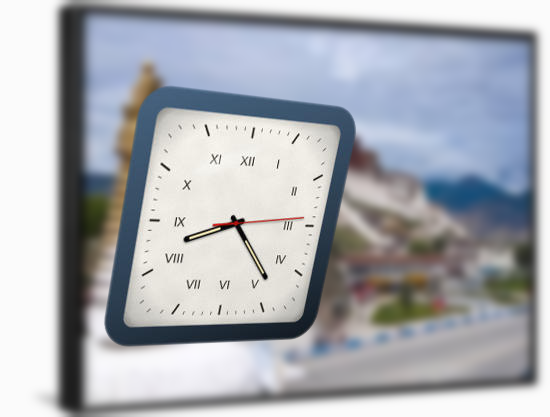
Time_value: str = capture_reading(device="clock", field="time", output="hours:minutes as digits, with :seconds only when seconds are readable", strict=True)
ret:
8:23:14
